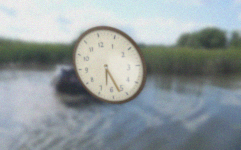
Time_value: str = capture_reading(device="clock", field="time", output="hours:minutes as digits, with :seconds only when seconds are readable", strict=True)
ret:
6:27
